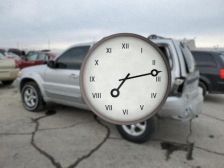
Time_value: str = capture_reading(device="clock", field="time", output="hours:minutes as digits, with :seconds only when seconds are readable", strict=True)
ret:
7:13
